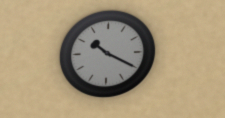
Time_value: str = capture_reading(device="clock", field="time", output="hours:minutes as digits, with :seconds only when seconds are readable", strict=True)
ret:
10:20
